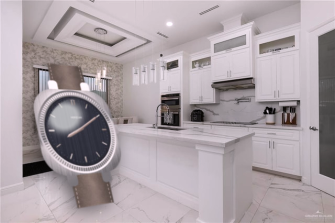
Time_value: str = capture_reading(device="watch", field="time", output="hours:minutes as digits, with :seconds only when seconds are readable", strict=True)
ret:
8:10
